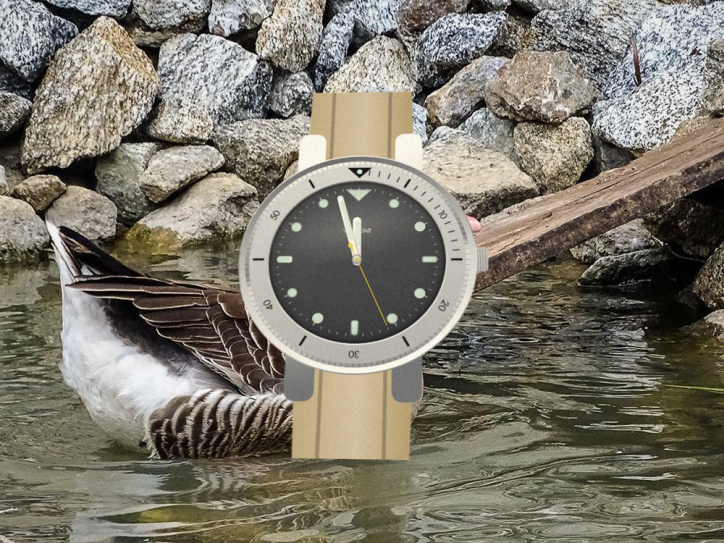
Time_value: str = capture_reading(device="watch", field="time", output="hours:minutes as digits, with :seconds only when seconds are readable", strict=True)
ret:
11:57:26
